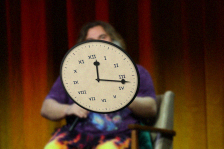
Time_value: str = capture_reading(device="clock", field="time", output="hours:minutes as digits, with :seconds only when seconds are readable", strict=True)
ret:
12:17
